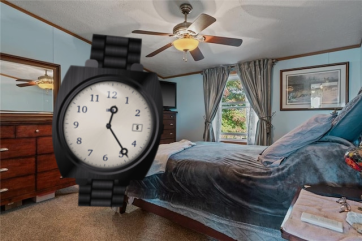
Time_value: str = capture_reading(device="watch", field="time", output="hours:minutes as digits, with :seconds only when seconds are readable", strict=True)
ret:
12:24
